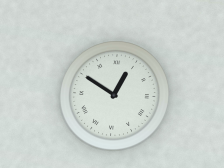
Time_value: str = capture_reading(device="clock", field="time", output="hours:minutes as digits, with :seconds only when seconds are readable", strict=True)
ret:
12:50
